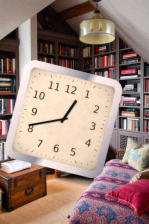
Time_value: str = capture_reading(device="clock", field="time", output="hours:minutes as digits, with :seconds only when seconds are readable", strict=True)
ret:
12:41
